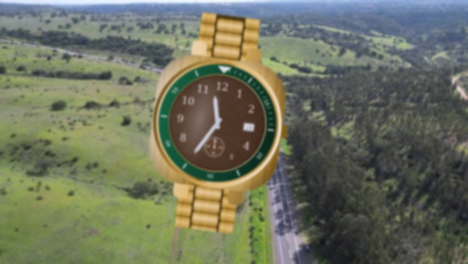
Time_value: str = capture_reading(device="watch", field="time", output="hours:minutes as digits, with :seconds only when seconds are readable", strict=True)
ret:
11:35
